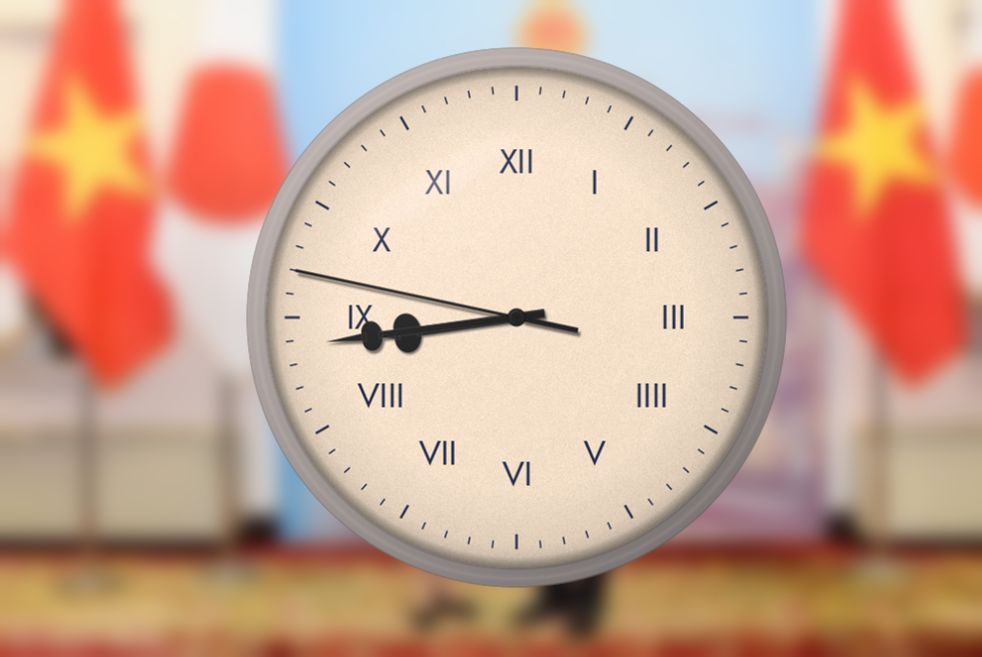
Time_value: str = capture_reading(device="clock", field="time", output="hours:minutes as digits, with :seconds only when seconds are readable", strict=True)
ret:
8:43:47
